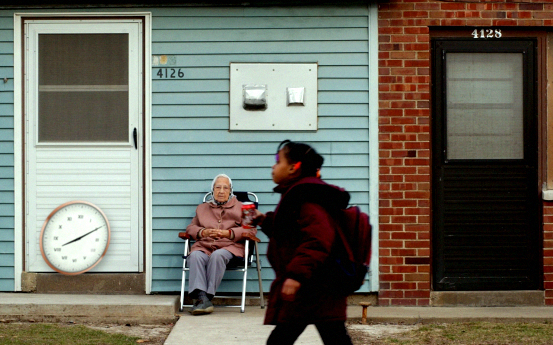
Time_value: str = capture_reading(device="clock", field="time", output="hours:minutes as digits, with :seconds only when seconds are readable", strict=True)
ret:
8:10
